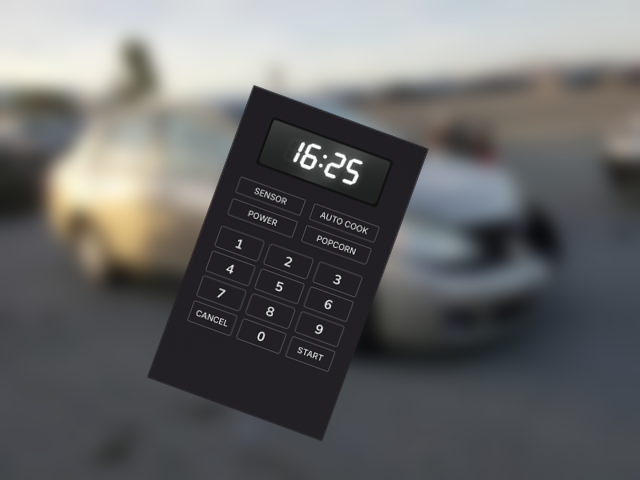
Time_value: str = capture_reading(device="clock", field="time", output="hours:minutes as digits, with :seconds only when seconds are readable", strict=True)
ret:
16:25
